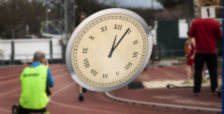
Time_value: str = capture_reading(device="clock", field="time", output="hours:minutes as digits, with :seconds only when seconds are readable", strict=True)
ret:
12:04
